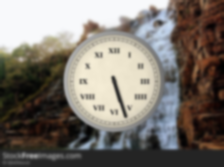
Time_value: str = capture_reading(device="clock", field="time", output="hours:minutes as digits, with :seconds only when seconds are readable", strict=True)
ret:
5:27
